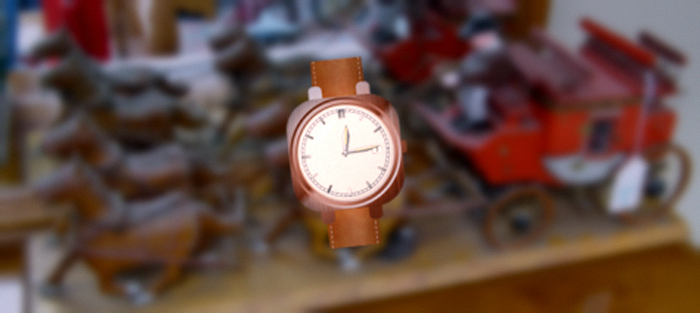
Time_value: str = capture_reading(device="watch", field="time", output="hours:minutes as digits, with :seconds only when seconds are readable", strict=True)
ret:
12:14
